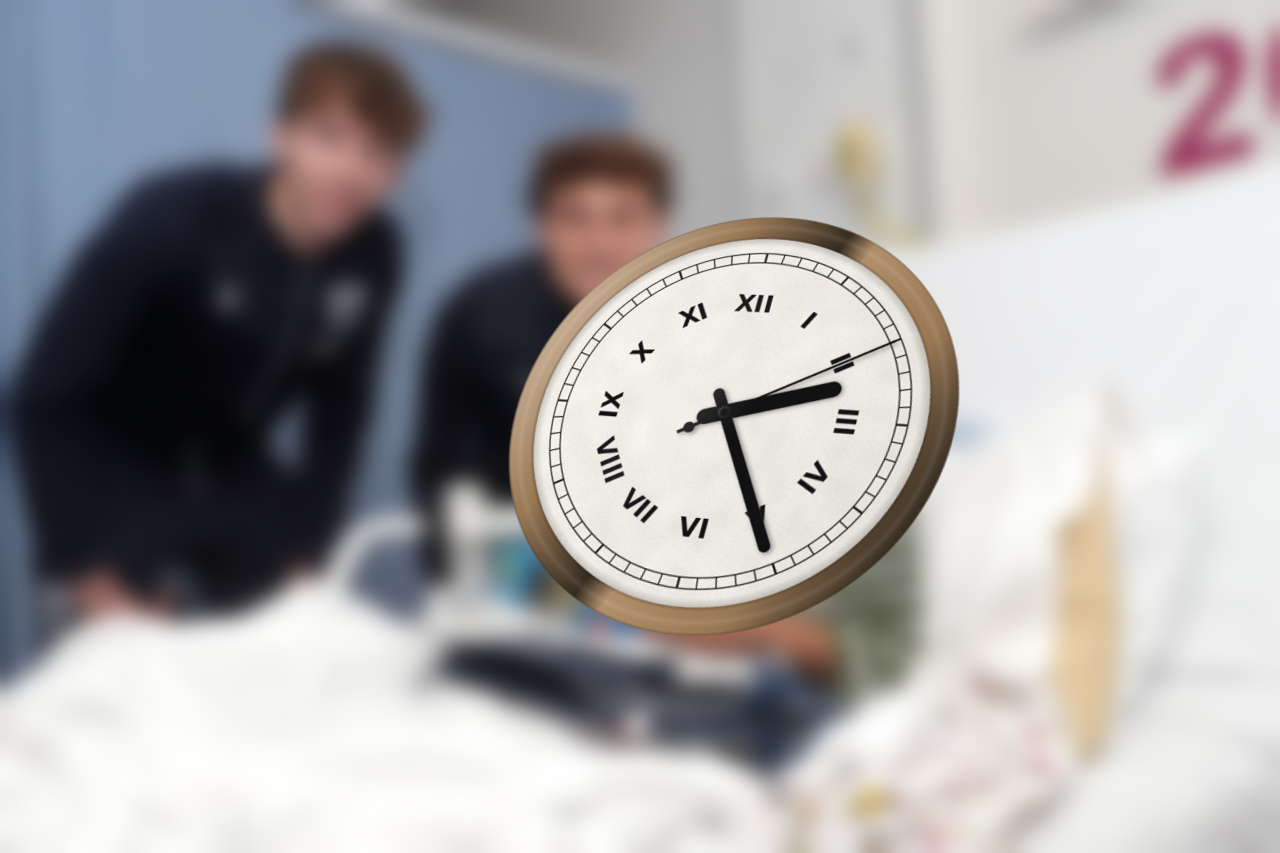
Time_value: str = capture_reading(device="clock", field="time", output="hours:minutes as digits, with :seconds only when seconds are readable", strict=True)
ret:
2:25:10
